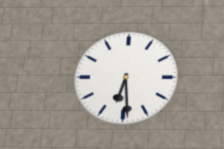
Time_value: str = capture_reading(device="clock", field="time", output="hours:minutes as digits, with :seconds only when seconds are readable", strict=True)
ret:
6:29
